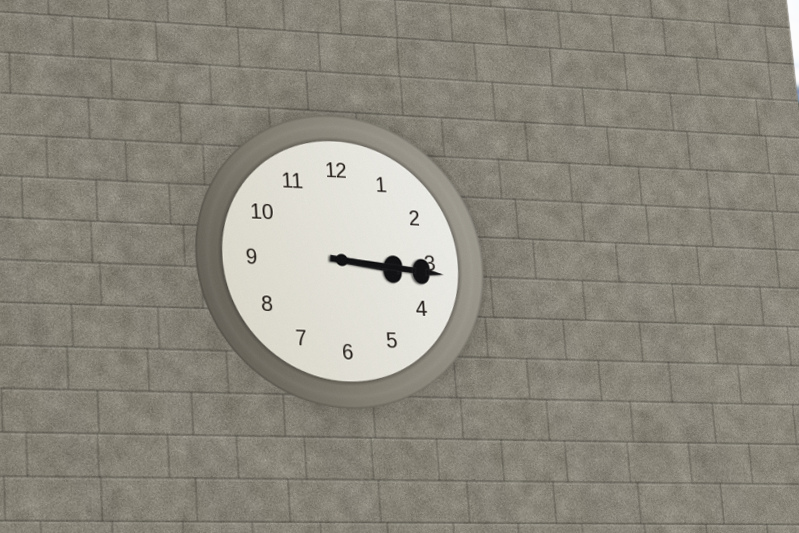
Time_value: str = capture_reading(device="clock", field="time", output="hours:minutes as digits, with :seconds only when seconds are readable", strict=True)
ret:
3:16
